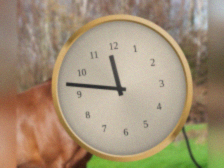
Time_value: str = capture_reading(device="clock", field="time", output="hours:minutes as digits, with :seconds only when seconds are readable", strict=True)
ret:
11:47
